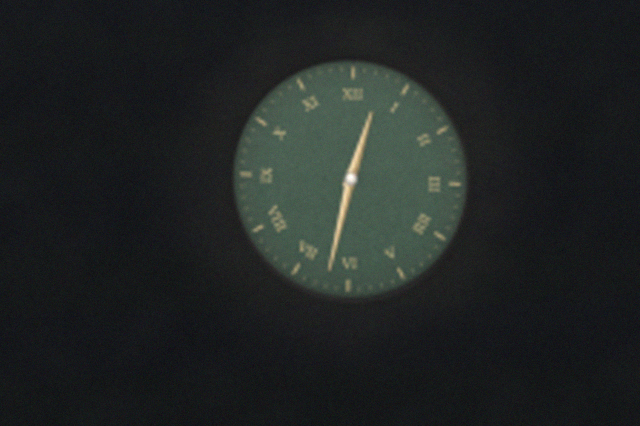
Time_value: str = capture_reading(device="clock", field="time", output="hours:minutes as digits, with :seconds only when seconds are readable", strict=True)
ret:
12:32
